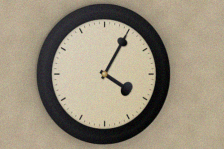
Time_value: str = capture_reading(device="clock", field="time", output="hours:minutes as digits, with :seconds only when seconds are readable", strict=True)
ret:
4:05
